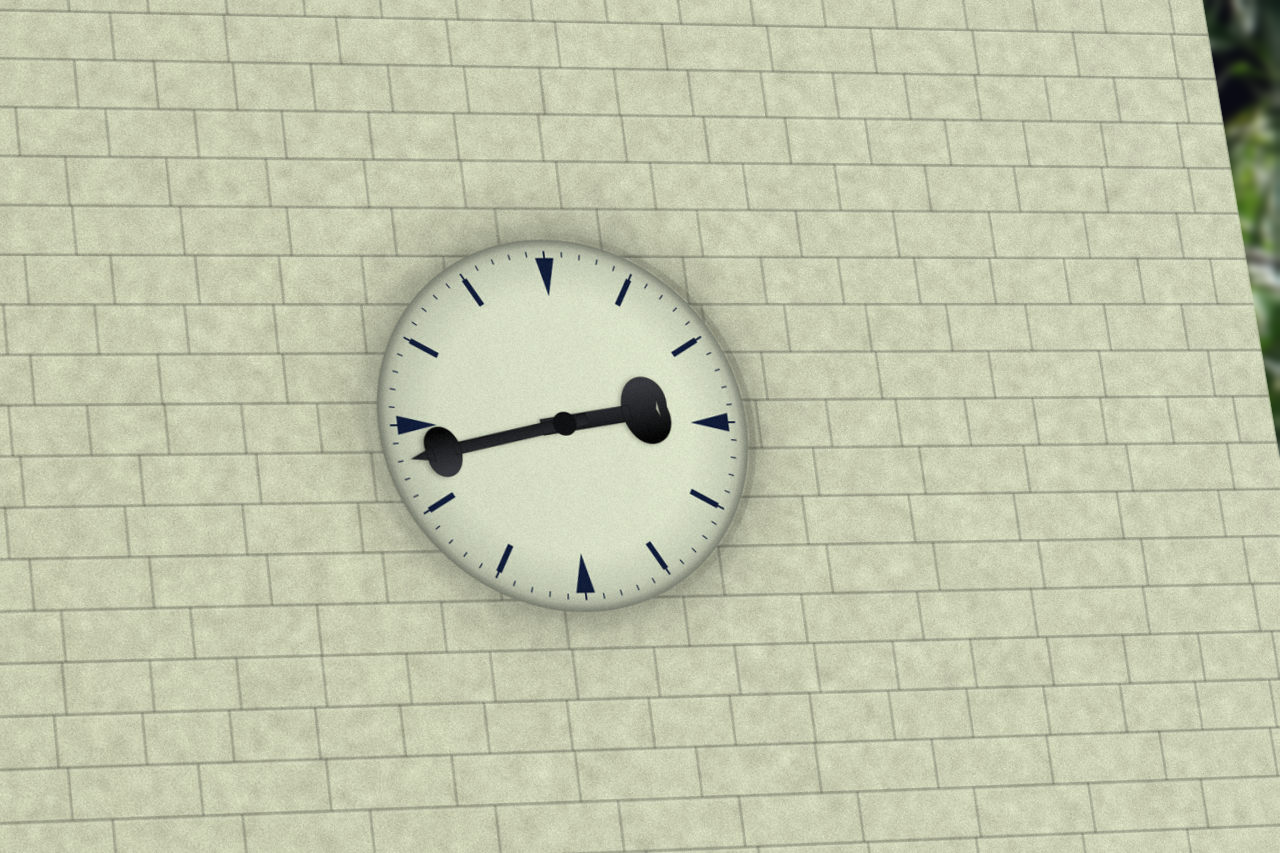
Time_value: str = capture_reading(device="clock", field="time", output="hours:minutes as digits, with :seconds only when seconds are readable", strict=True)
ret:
2:43
